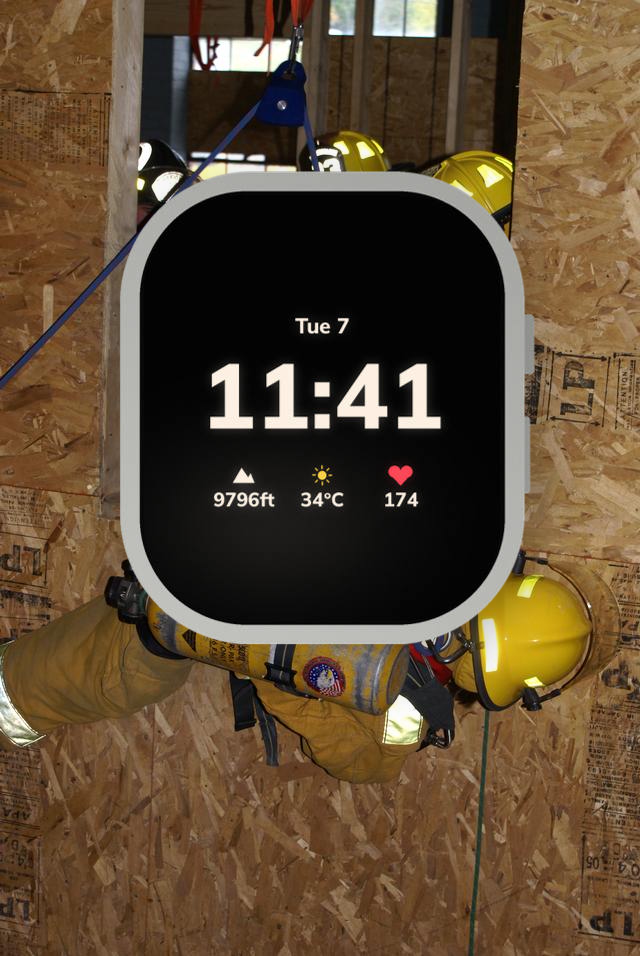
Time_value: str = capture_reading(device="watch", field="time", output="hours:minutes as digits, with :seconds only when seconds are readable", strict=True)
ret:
11:41
